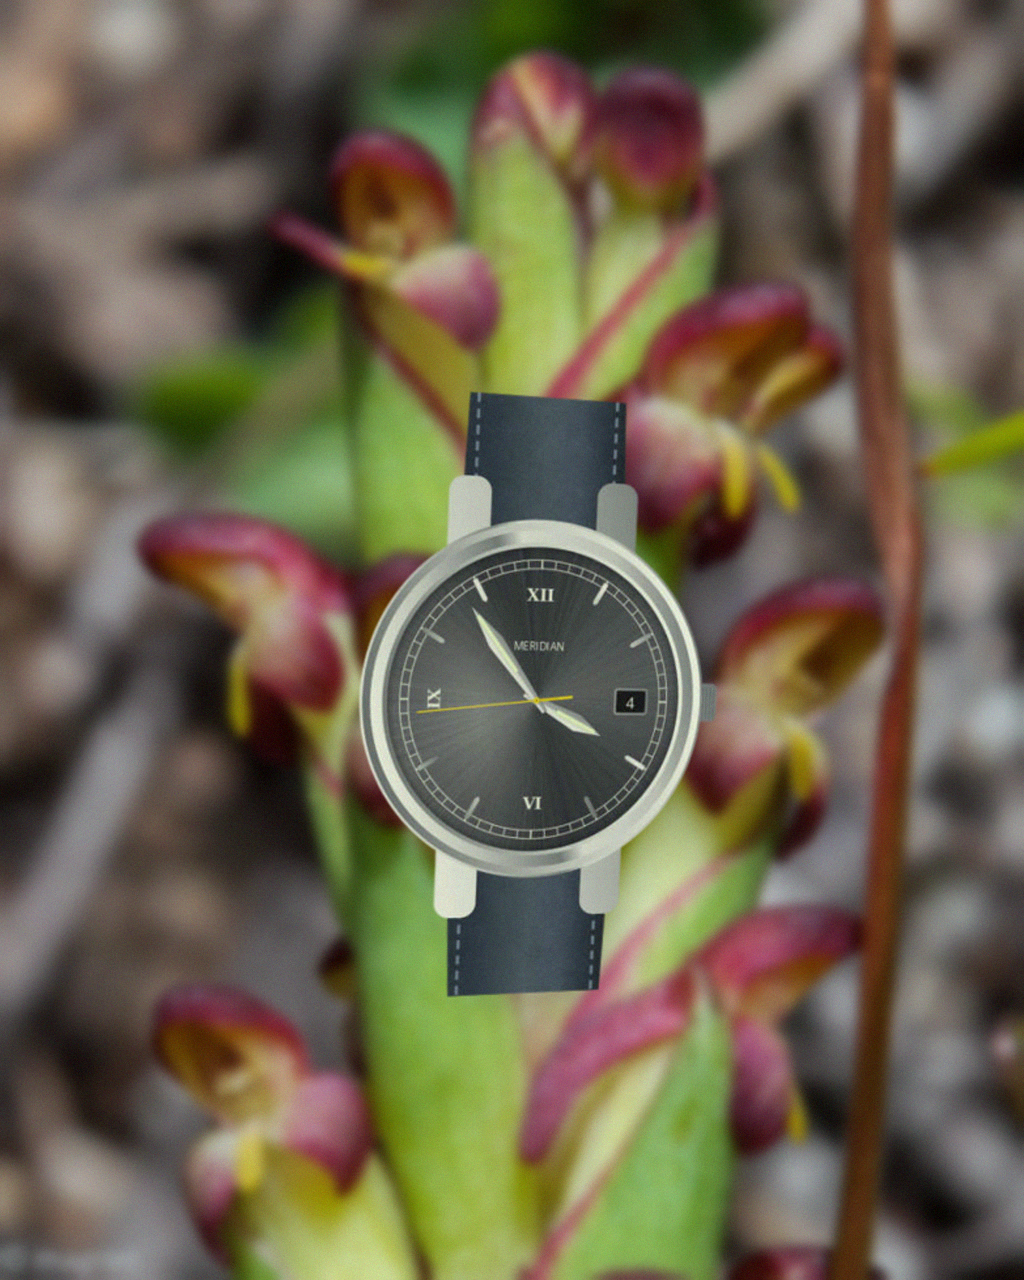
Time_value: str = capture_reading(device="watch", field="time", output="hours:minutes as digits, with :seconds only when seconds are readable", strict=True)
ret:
3:53:44
